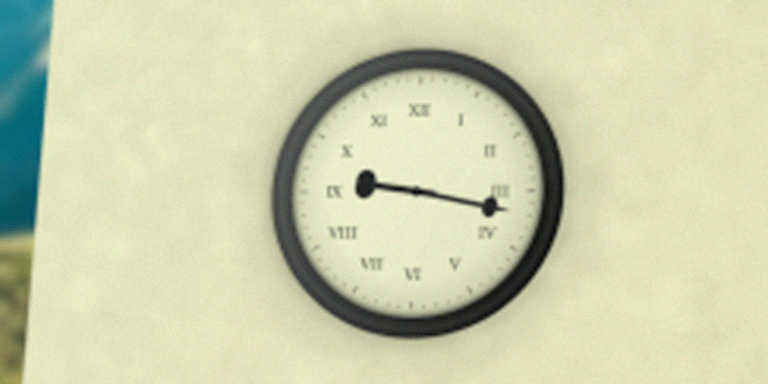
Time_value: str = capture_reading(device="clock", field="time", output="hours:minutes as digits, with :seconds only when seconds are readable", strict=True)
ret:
9:17
